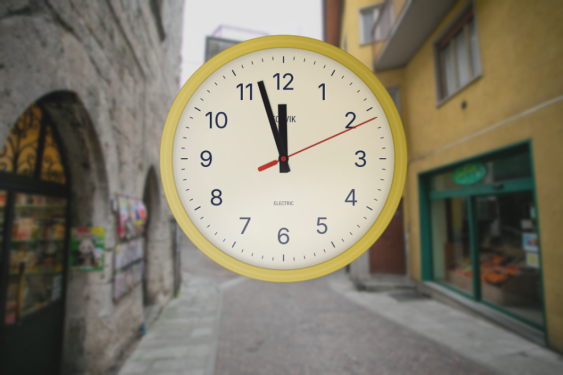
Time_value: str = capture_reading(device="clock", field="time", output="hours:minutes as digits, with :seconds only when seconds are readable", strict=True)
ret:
11:57:11
